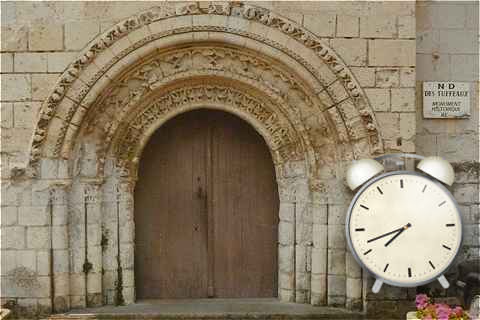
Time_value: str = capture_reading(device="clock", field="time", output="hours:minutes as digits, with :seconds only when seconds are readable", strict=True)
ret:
7:42
